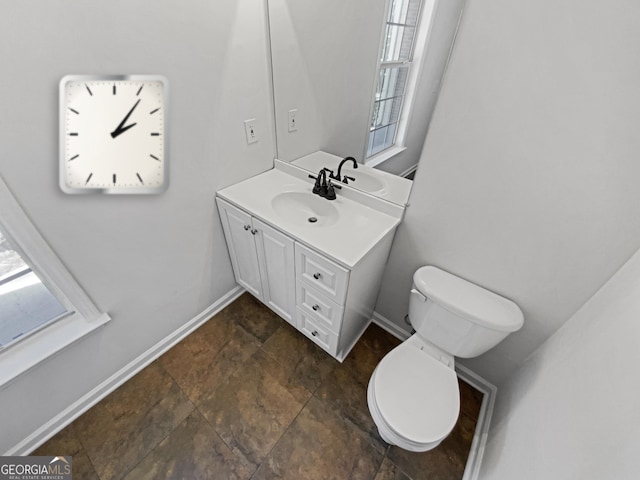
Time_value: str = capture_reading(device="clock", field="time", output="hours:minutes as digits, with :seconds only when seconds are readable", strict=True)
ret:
2:06
